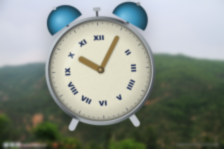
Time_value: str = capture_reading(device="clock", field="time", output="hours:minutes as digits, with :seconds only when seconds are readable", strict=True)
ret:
10:05
